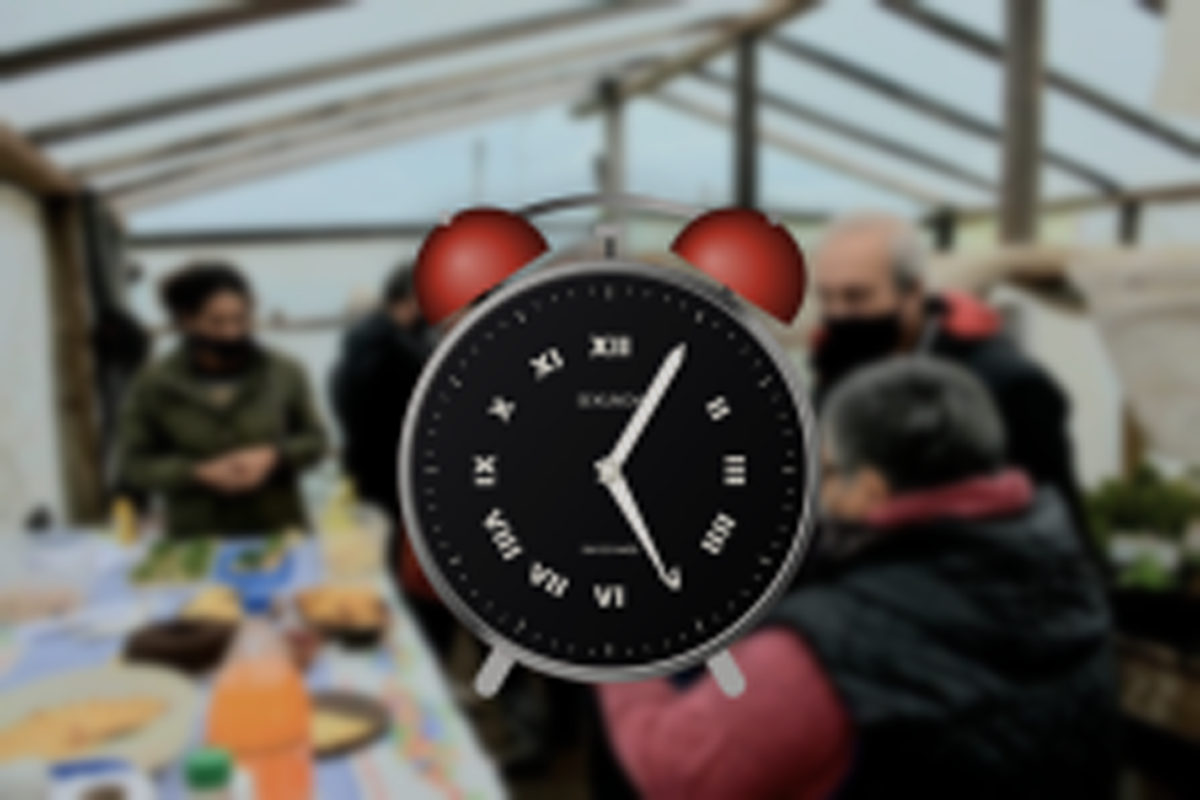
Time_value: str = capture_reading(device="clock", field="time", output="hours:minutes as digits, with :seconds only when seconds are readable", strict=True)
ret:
5:05
